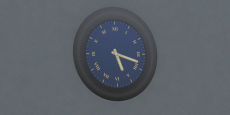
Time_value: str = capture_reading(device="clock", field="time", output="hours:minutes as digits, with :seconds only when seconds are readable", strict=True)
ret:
5:18
